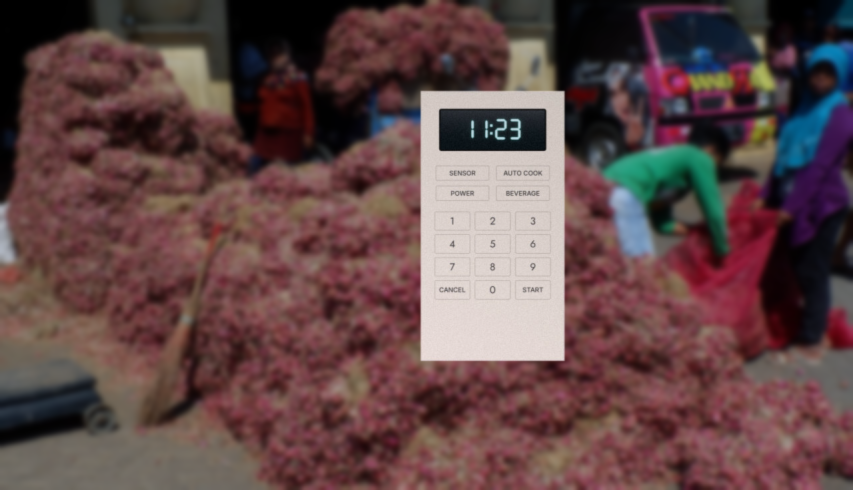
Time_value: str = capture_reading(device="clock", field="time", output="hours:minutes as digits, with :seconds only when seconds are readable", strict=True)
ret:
11:23
